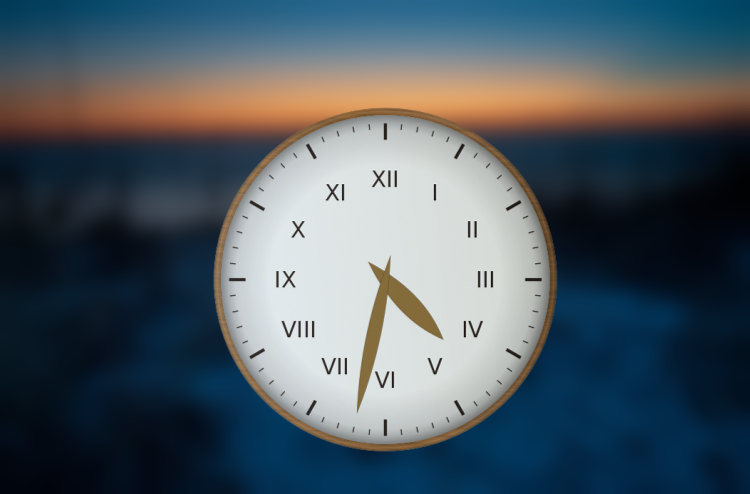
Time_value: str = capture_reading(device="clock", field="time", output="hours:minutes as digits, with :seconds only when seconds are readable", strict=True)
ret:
4:32
